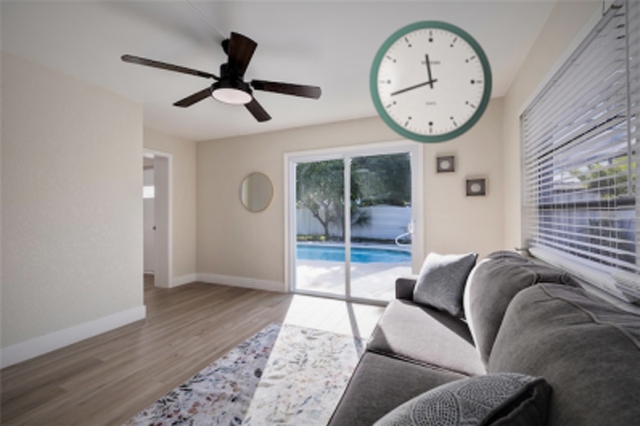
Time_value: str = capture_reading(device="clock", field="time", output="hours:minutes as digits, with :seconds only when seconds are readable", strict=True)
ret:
11:42
